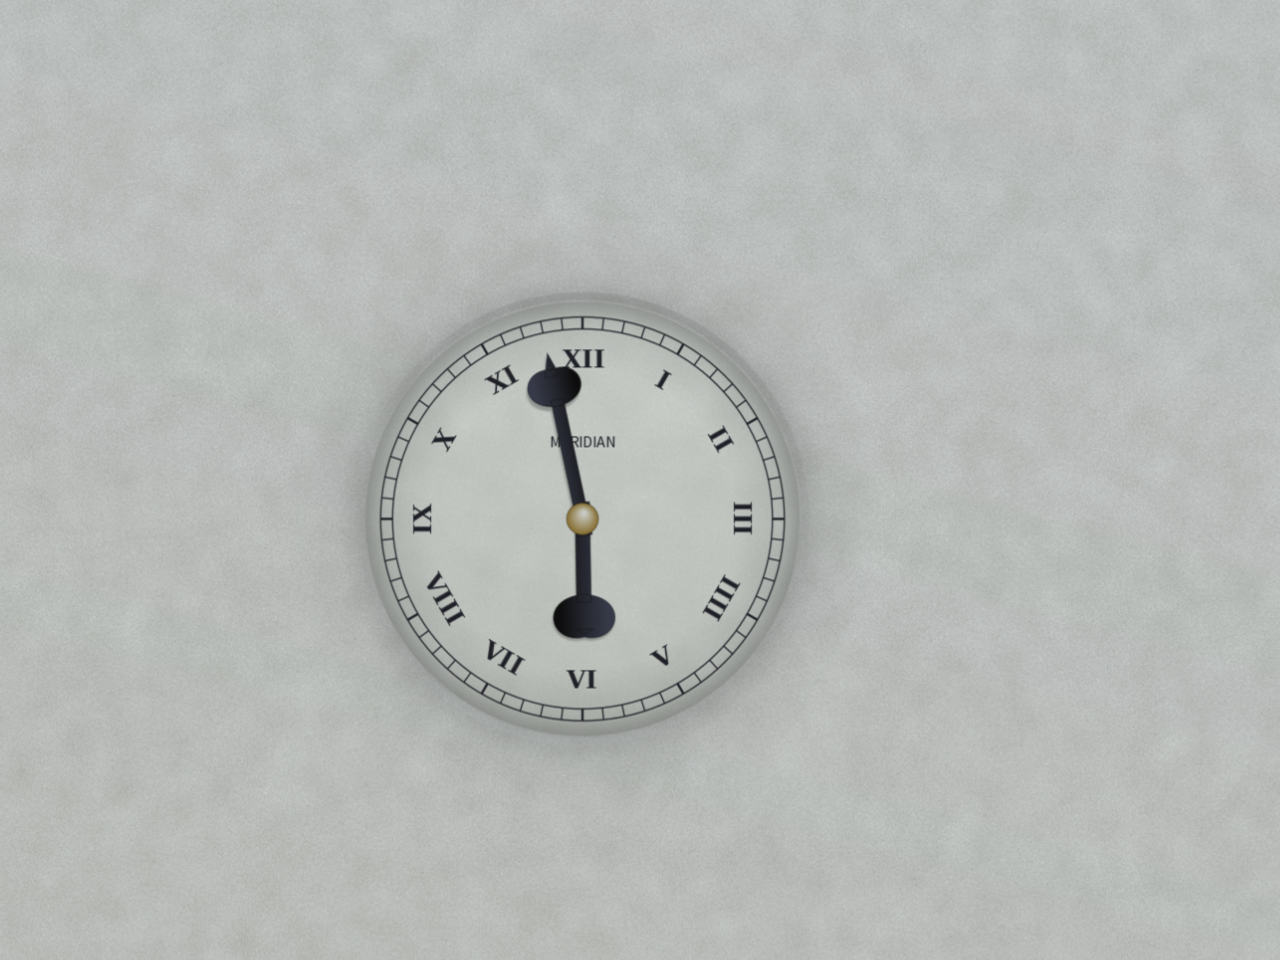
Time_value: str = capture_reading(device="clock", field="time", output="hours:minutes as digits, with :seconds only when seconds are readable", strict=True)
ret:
5:58
